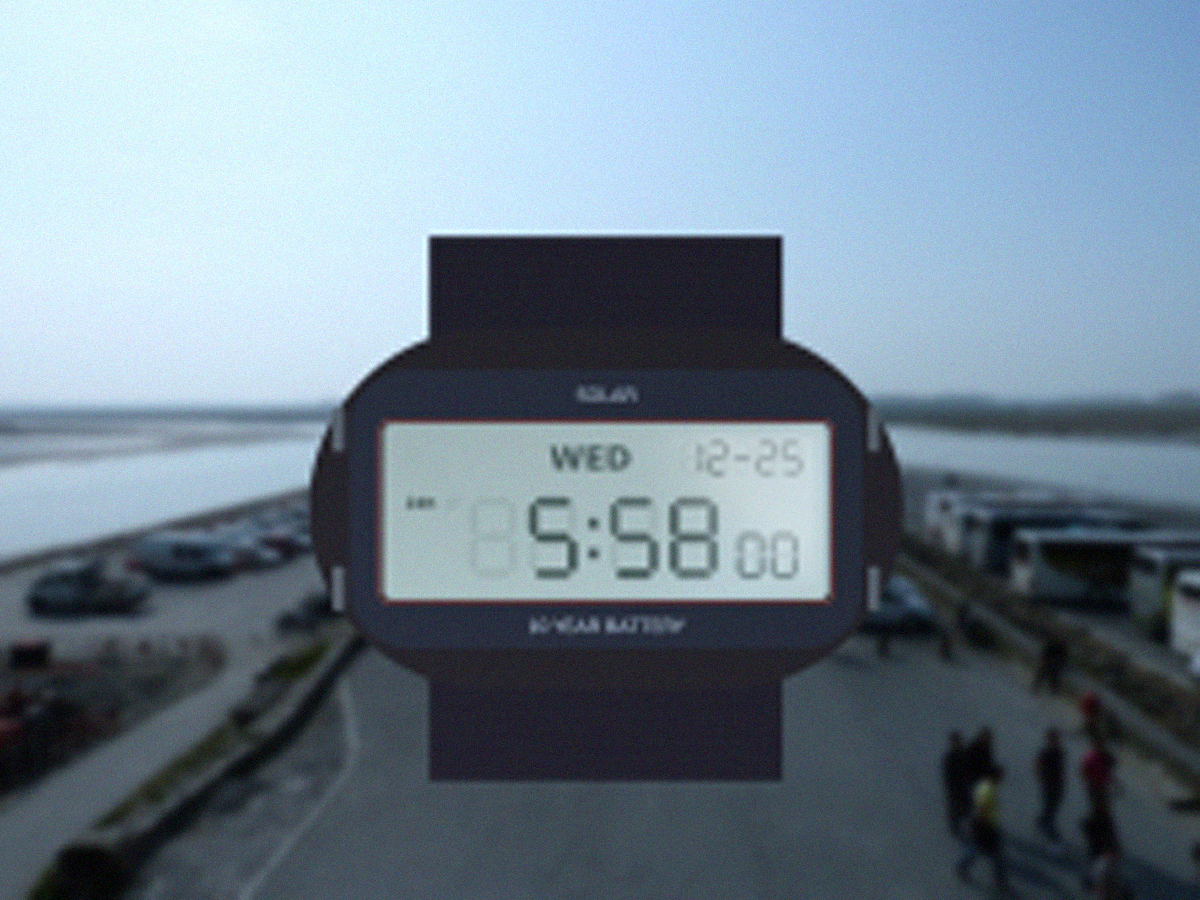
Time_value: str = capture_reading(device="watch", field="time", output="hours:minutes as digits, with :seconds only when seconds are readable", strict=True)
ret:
5:58:00
